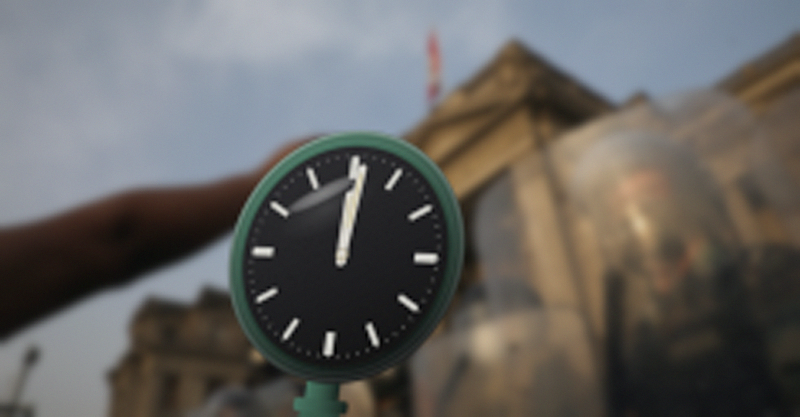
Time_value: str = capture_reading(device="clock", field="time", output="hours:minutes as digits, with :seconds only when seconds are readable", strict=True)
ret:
12:01
